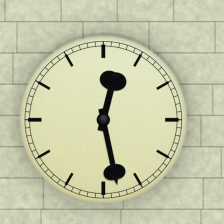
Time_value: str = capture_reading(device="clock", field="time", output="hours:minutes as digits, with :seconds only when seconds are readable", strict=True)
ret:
12:28
